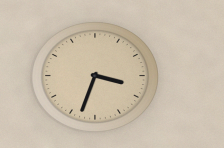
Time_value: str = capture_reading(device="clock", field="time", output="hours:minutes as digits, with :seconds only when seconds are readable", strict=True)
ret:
3:33
